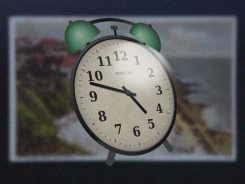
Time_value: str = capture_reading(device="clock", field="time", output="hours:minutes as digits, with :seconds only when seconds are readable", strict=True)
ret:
4:48
